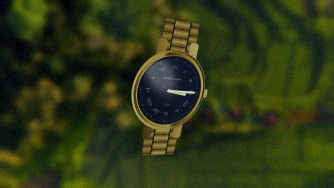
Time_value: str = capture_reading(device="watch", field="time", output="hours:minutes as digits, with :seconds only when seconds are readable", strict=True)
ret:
3:15
